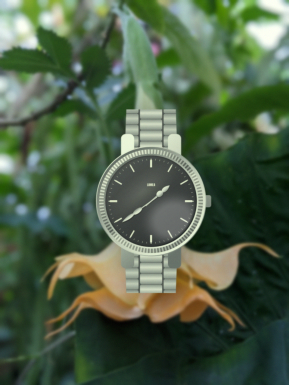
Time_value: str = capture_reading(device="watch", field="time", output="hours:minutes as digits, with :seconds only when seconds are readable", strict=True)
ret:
1:39
